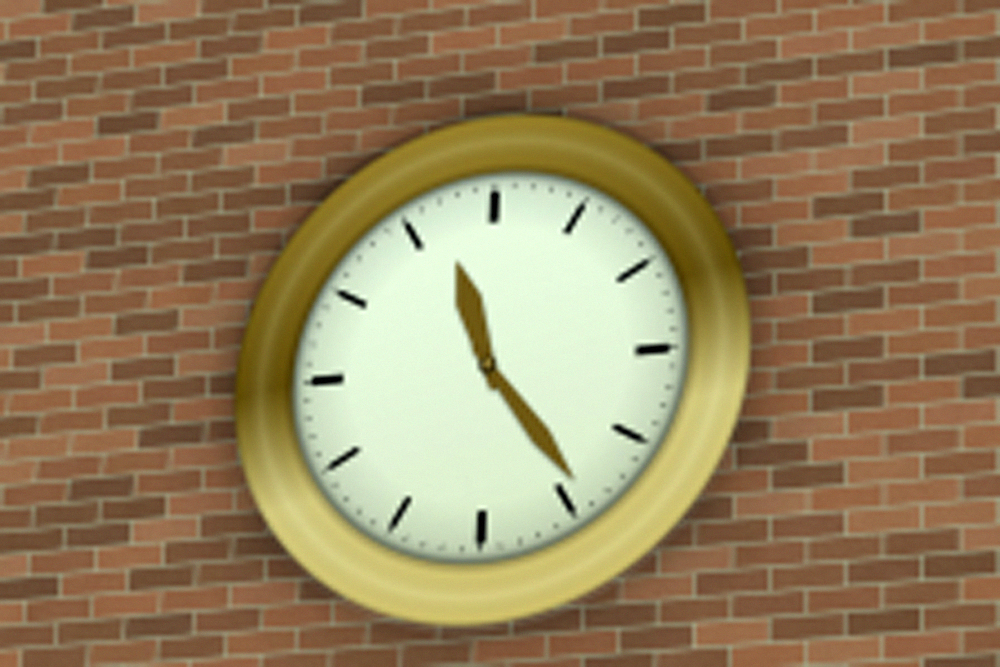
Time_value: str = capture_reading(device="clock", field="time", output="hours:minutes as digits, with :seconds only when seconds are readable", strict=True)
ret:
11:24
